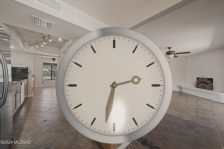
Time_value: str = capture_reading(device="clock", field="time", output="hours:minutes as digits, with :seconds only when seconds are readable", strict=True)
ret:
2:32
